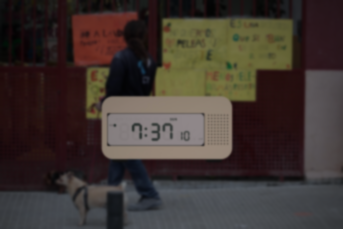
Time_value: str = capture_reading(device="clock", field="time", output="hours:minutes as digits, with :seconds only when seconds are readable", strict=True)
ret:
7:37
